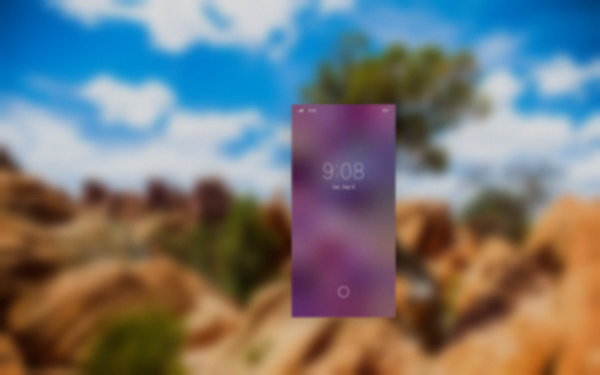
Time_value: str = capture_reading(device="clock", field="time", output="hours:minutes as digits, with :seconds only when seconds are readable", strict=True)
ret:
9:08
